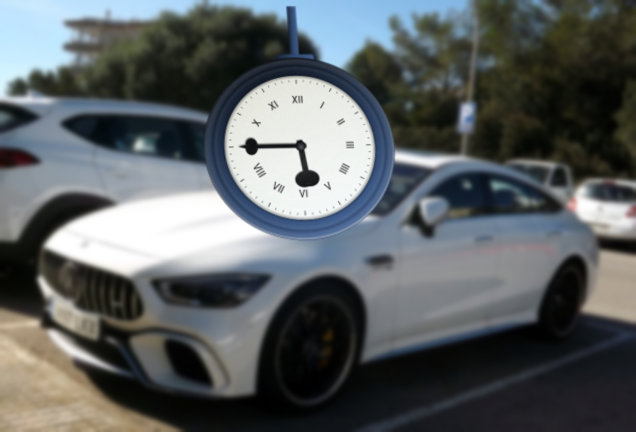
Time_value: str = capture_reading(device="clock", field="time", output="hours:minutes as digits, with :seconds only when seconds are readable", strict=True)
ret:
5:45
